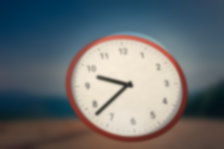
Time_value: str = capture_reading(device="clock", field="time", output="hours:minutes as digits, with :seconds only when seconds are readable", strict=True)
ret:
9:38
